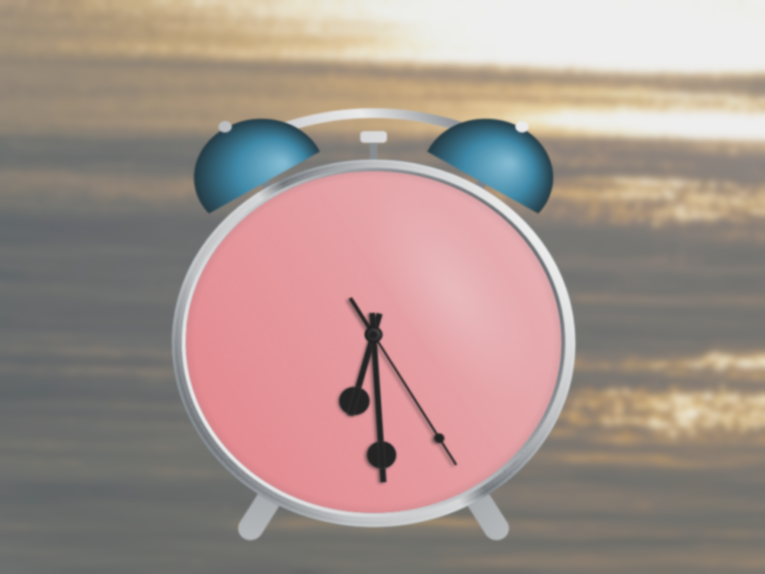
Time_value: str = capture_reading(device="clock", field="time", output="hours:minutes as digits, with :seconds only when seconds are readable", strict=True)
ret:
6:29:25
